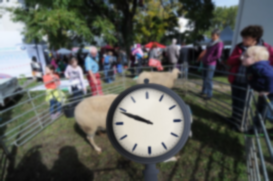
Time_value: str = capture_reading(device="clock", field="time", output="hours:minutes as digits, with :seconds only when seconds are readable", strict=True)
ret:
9:49
